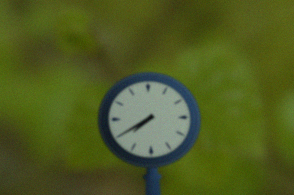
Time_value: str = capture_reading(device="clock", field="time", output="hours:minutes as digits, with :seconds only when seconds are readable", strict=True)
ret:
7:40
